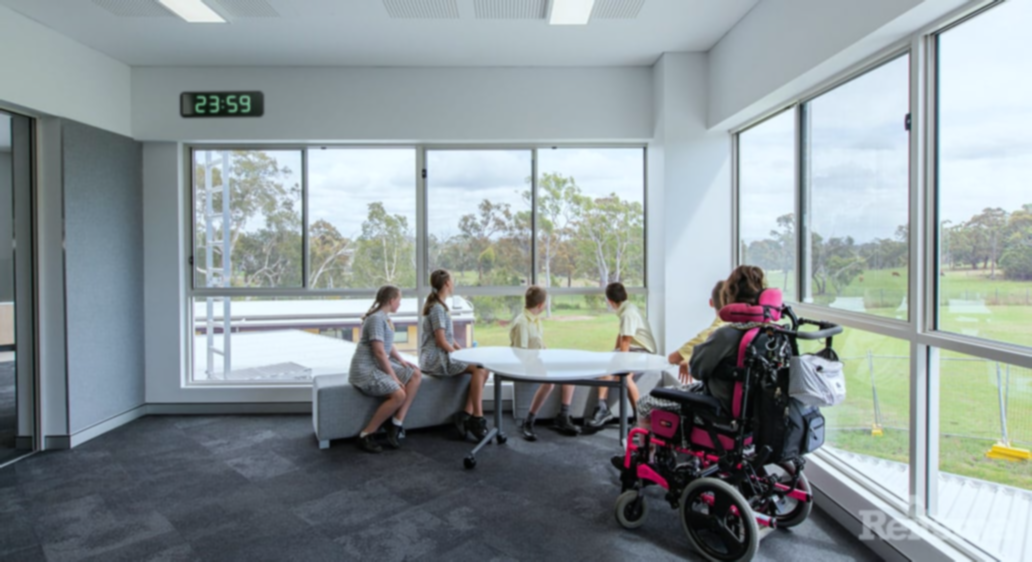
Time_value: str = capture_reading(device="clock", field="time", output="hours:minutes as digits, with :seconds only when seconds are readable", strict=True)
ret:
23:59
